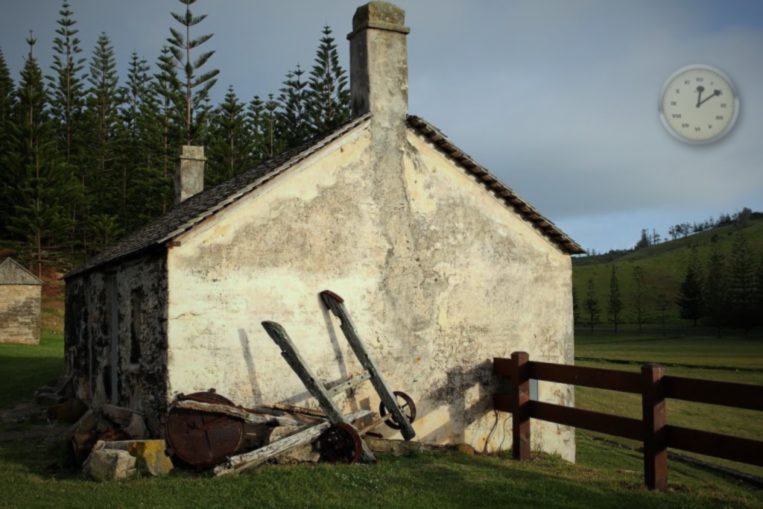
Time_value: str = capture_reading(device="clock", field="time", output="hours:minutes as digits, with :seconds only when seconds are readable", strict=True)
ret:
12:09
